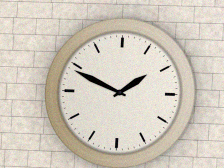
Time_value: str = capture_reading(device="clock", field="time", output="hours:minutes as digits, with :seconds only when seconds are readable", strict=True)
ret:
1:49
